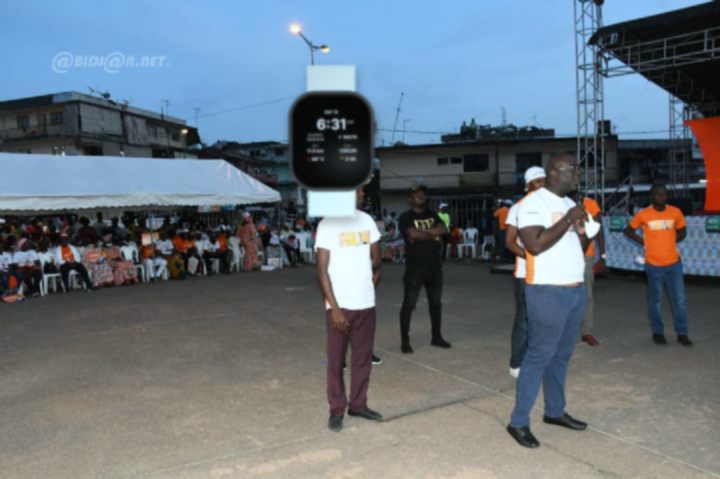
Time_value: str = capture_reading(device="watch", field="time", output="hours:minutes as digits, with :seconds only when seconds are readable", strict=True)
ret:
6:31
